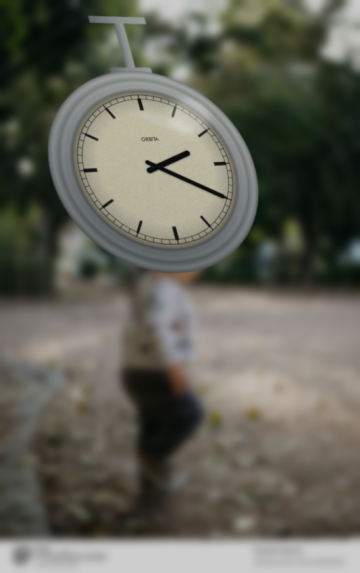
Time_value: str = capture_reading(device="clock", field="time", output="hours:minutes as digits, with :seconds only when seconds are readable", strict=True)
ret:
2:20
